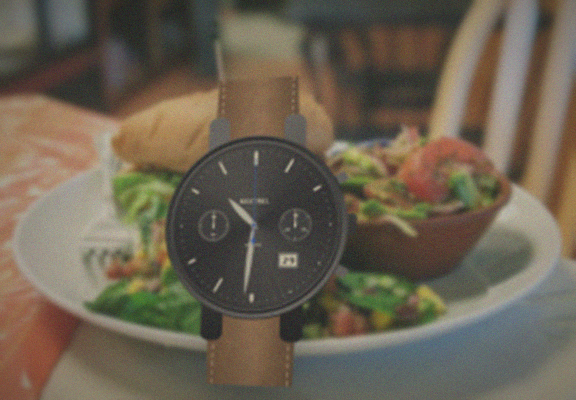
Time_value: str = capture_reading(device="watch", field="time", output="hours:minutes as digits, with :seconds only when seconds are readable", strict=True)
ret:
10:31
